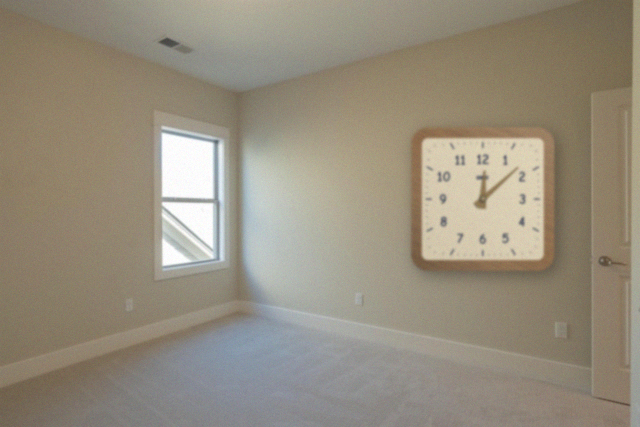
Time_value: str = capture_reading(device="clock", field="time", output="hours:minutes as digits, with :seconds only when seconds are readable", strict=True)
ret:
12:08
